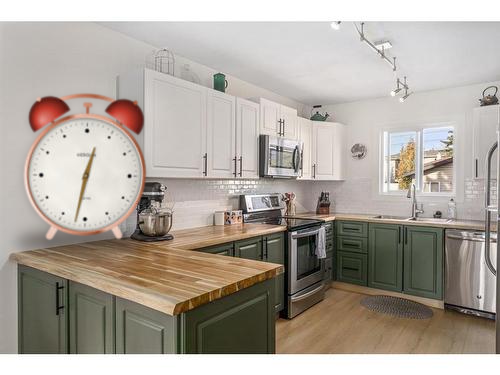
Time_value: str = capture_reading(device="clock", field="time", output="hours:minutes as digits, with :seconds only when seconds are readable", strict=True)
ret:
12:32
